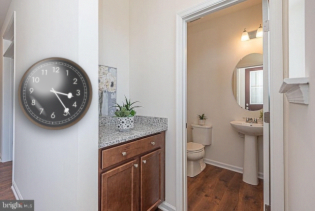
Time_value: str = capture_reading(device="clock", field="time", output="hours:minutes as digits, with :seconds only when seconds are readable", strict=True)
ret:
3:24
